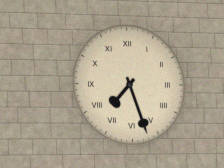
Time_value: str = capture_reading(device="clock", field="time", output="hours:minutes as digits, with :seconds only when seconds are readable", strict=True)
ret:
7:27
